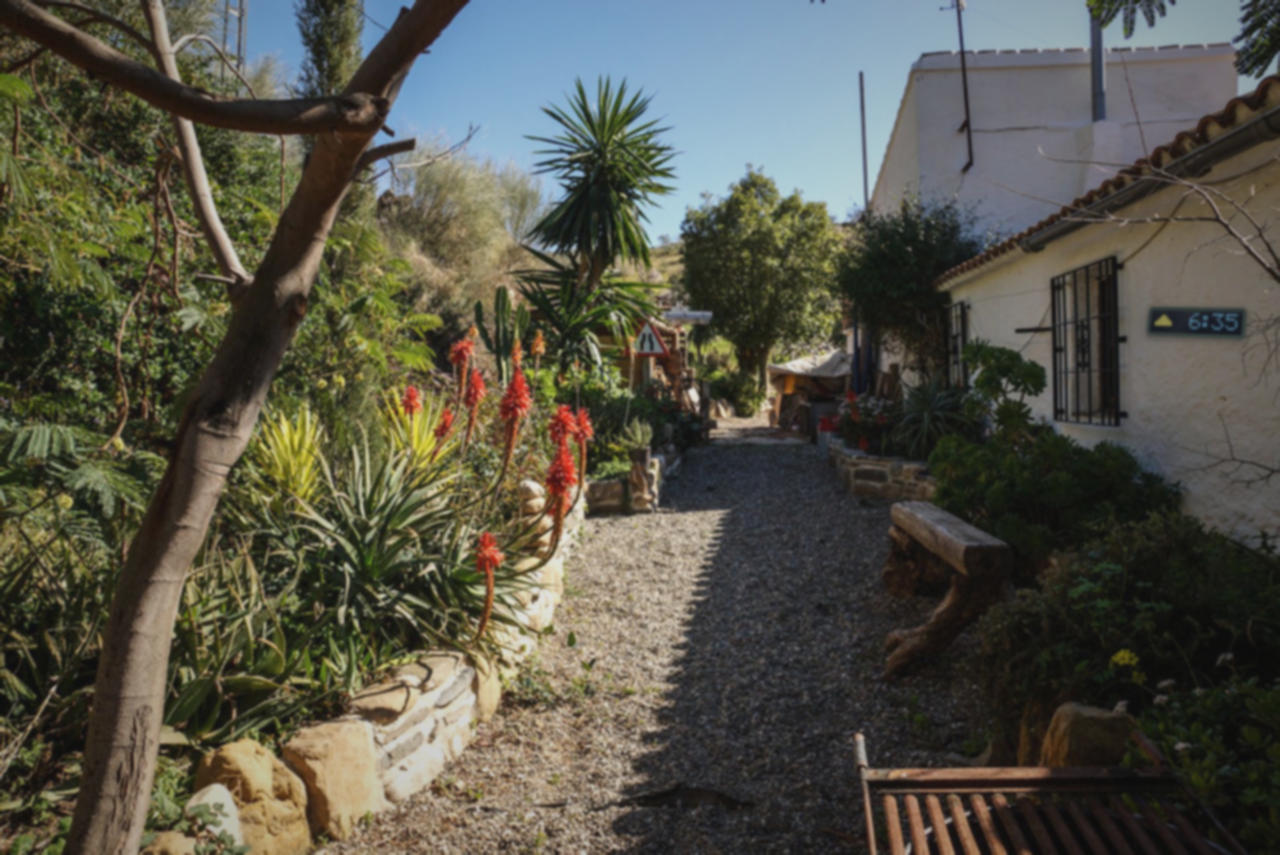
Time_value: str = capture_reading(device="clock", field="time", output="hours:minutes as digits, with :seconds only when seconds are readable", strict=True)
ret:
6:35
